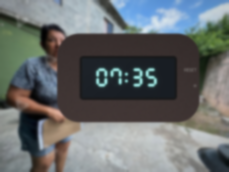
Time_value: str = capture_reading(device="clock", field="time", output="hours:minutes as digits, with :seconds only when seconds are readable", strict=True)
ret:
7:35
